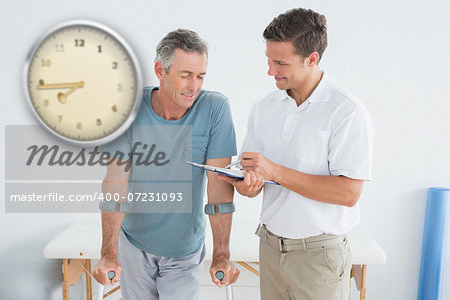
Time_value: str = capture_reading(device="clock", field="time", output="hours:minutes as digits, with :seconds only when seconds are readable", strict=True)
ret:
7:44
